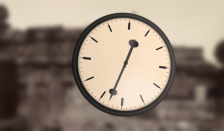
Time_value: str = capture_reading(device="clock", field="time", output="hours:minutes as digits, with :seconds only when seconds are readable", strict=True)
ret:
12:33
